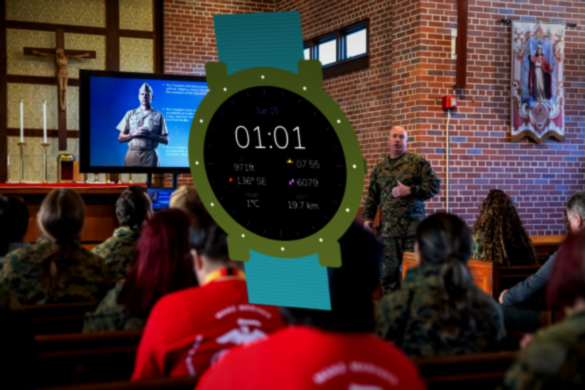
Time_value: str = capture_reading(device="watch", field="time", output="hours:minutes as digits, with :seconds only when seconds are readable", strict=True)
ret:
1:01
